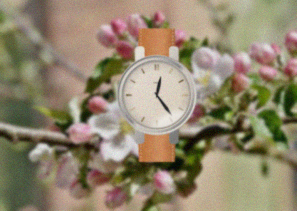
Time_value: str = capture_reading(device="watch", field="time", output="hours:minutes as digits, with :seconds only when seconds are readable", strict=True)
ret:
12:24
